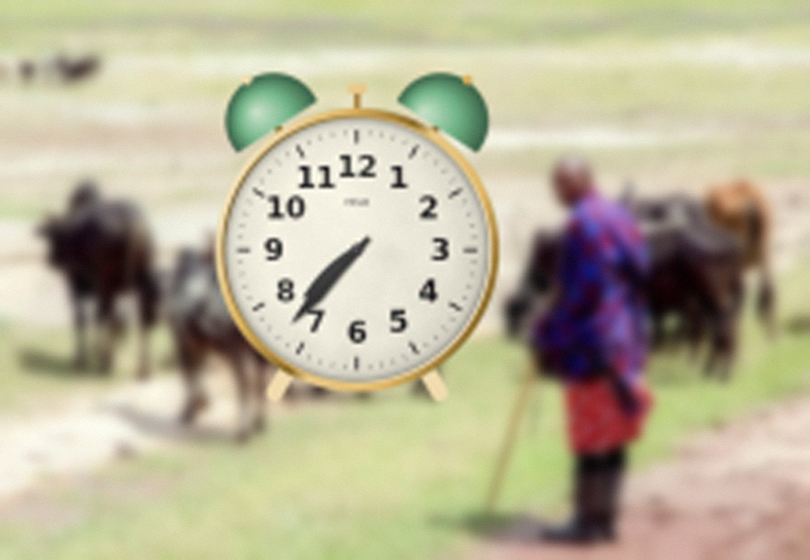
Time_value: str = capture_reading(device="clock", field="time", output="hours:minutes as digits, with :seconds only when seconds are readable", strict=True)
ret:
7:37
